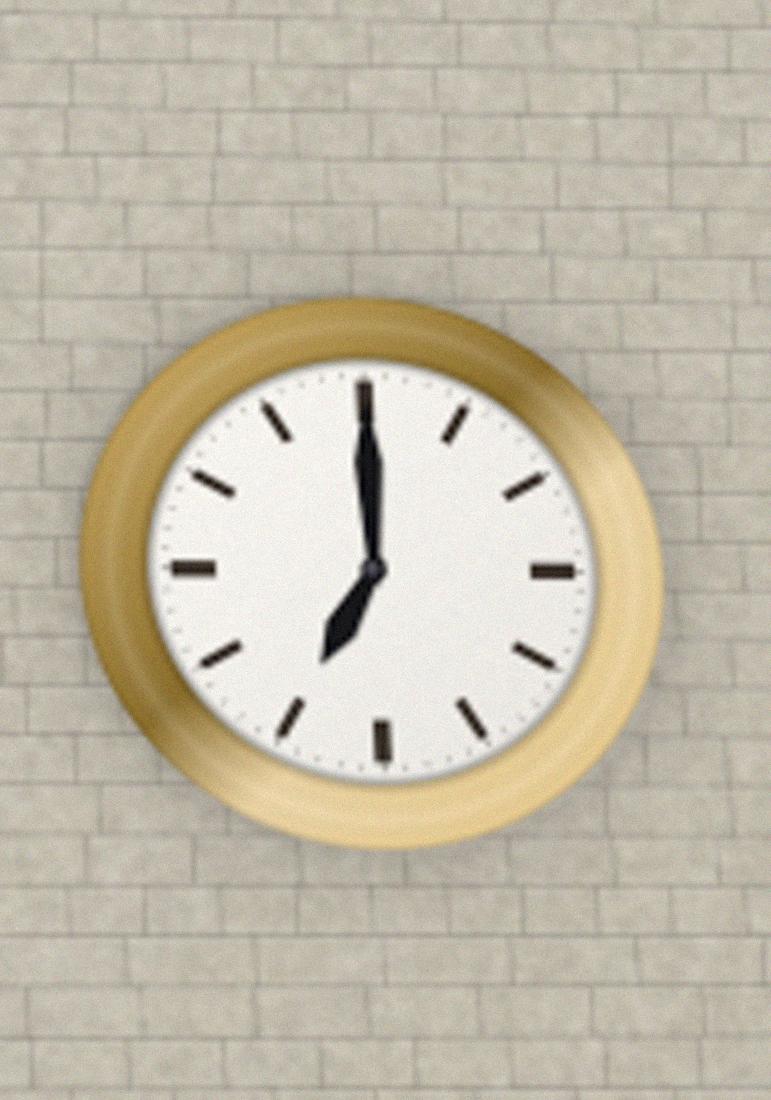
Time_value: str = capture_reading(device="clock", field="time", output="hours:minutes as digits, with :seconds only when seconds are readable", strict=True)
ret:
7:00
